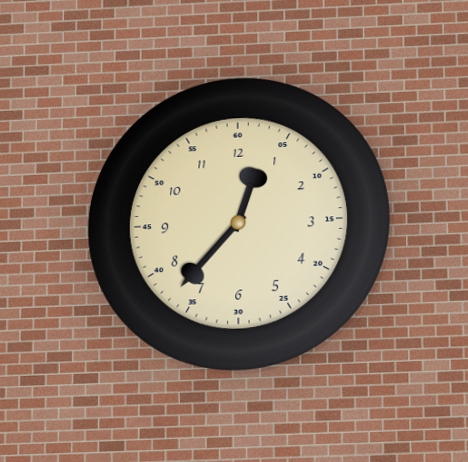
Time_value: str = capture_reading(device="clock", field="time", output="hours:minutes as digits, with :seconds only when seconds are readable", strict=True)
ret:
12:37
